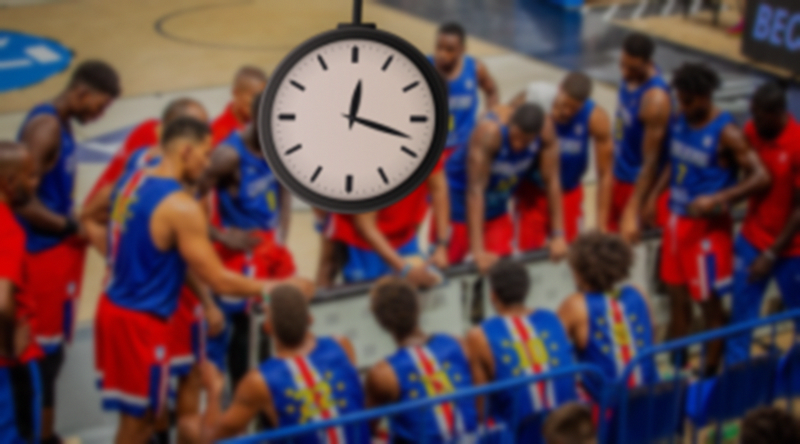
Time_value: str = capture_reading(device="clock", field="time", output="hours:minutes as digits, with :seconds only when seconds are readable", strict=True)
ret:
12:18
